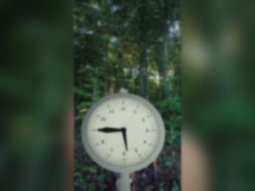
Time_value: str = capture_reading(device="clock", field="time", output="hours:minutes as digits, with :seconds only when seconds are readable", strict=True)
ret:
5:45
